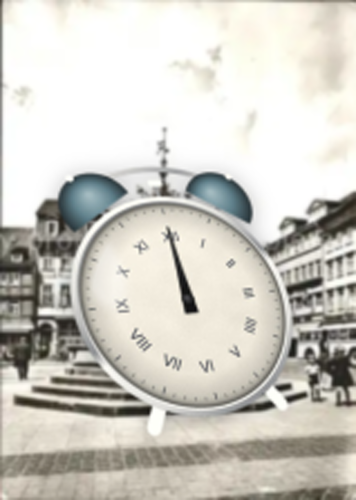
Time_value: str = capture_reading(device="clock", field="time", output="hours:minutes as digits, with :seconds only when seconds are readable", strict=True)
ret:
12:00
